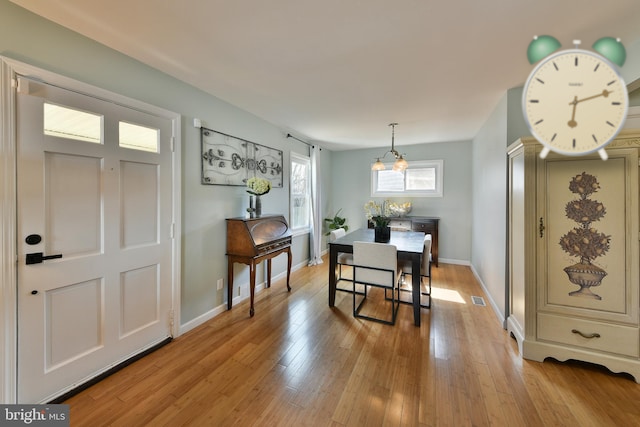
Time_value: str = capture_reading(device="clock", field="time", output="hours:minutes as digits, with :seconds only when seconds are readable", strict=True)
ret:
6:12
